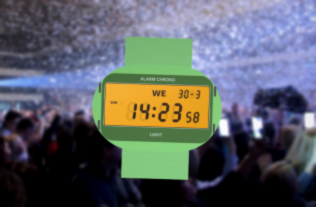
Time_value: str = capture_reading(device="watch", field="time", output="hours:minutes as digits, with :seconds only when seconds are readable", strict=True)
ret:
14:23:58
